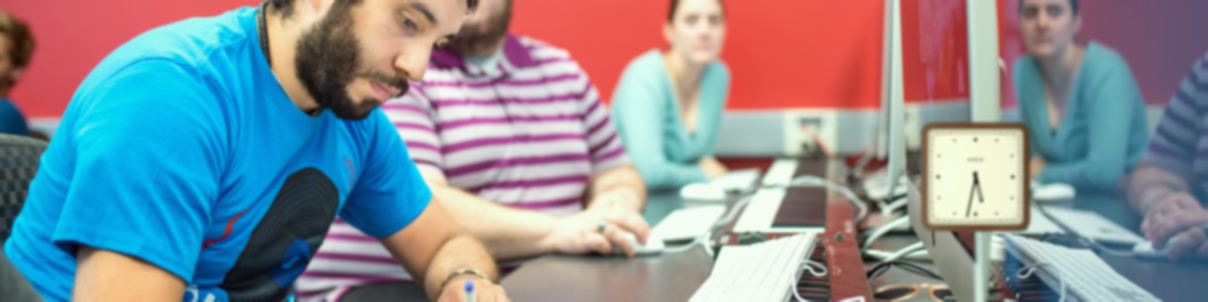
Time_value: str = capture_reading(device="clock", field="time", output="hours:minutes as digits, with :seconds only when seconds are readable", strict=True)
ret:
5:32
